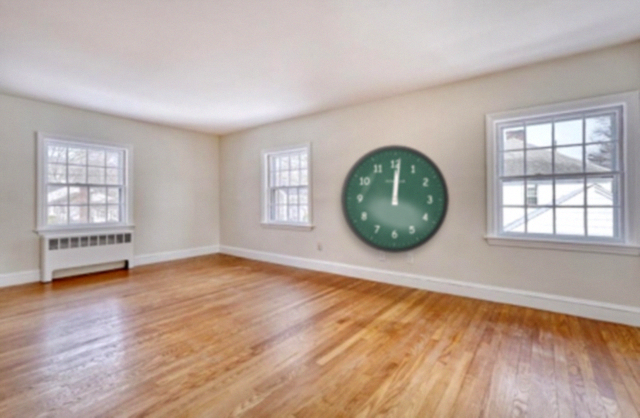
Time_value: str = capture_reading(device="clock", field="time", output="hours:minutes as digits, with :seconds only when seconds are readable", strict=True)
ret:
12:01
